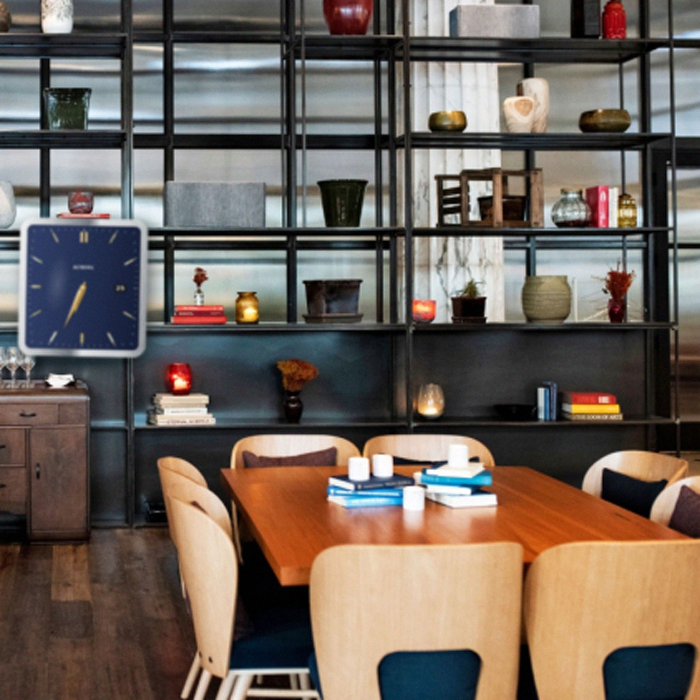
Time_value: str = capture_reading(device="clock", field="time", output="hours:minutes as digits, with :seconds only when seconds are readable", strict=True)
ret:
6:34
